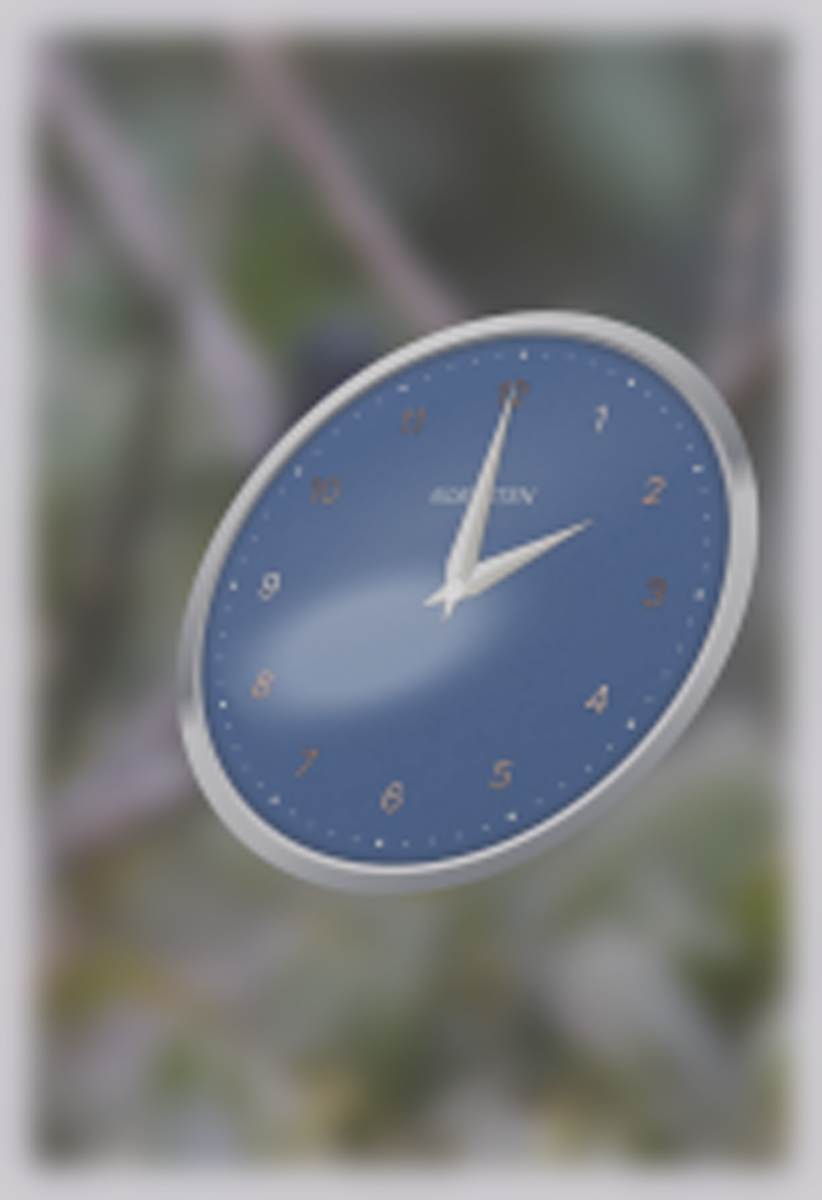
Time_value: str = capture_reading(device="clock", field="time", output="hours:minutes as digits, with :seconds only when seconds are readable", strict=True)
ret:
2:00
